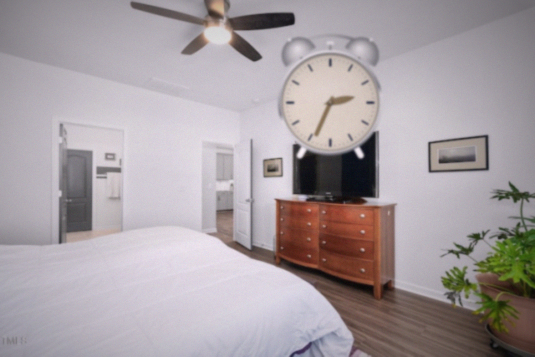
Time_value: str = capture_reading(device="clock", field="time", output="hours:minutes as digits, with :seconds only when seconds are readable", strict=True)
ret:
2:34
